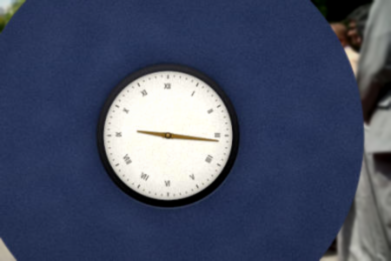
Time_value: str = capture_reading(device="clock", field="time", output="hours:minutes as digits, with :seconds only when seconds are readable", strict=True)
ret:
9:16
